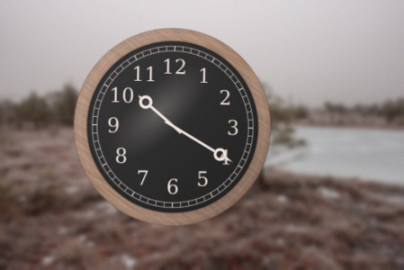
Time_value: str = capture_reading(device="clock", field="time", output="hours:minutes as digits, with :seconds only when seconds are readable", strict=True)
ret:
10:20
